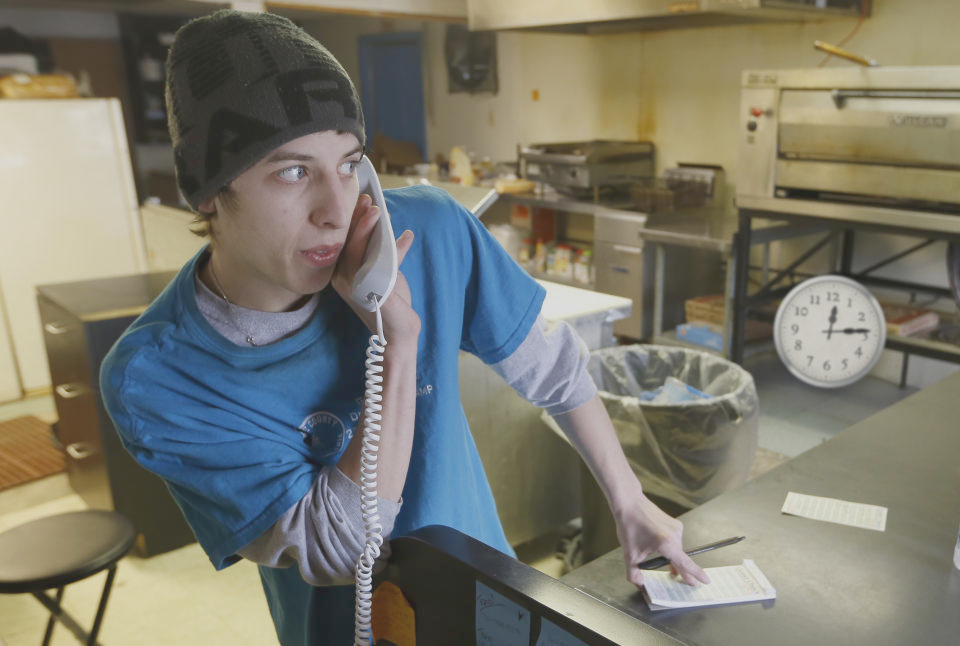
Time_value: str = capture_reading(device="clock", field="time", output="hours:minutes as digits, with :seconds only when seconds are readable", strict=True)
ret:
12:14
